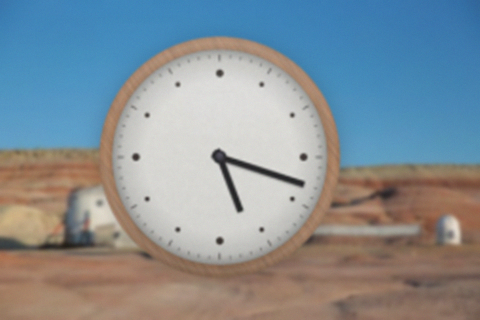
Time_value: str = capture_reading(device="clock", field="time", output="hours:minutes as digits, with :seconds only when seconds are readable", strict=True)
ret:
5:18
